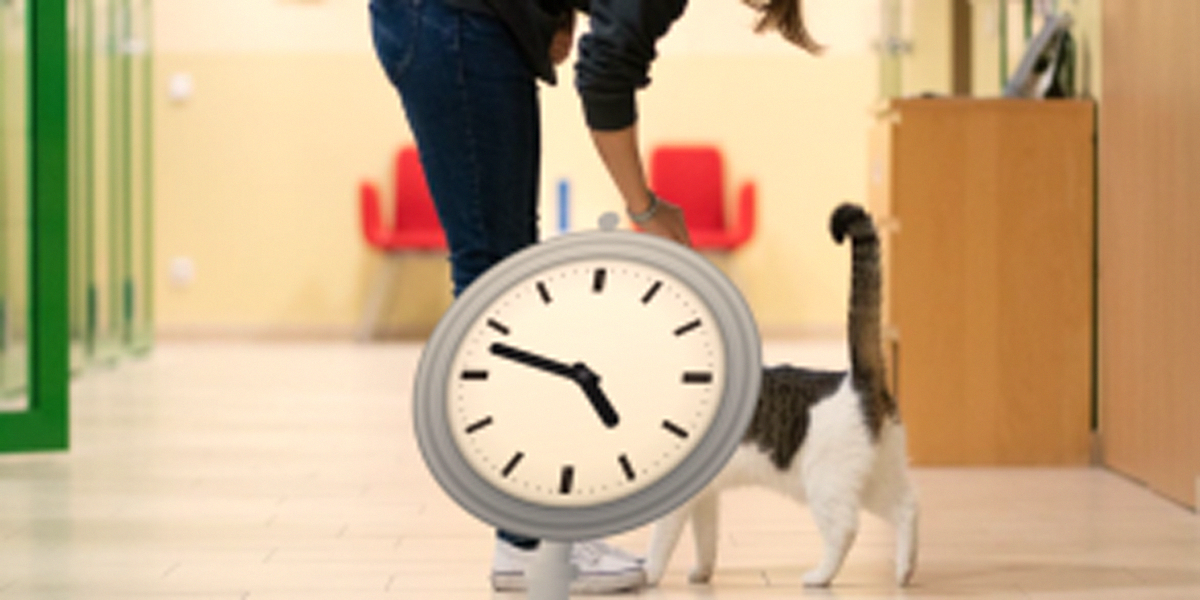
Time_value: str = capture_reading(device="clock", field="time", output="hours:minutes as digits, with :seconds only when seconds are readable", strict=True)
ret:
4:48
